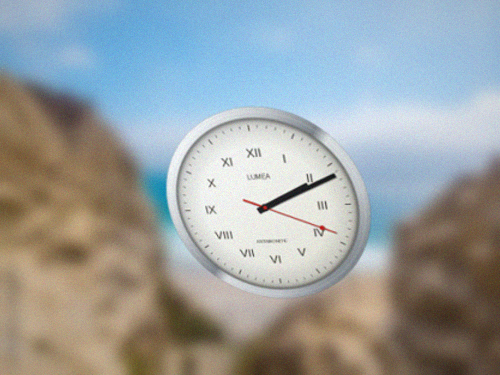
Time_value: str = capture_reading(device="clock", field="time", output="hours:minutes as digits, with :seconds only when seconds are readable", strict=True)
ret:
2:11:19
